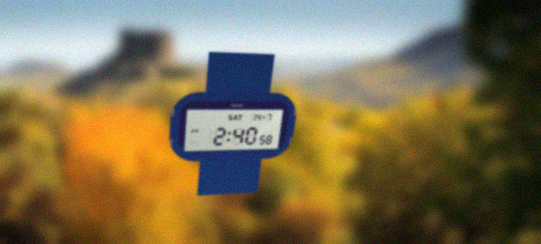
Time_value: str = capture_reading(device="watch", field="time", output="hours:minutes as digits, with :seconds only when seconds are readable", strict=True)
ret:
2:40
